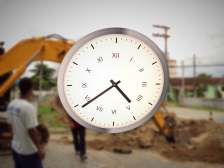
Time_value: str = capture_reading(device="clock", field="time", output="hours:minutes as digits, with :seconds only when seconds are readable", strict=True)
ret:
4:39
